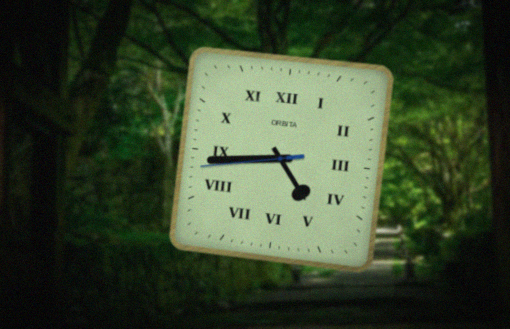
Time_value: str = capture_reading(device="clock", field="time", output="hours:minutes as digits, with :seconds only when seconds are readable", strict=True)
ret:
4:43:43
